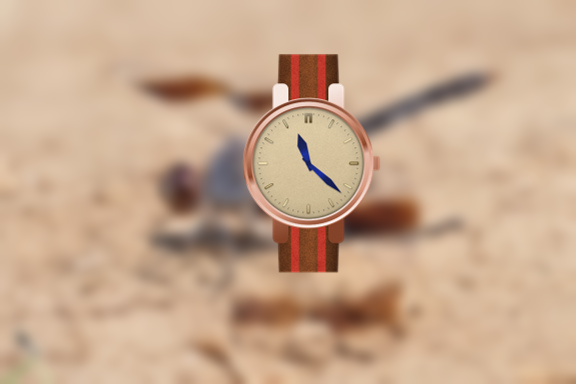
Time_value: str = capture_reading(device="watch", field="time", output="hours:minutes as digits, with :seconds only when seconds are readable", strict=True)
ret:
11:22
